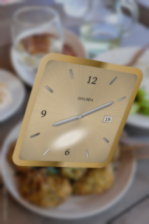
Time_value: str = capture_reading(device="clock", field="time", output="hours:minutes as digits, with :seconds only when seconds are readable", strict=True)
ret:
8:10
